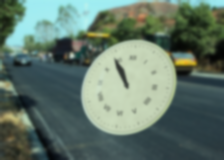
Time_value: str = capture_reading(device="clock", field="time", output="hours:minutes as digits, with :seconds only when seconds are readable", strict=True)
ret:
10:54
